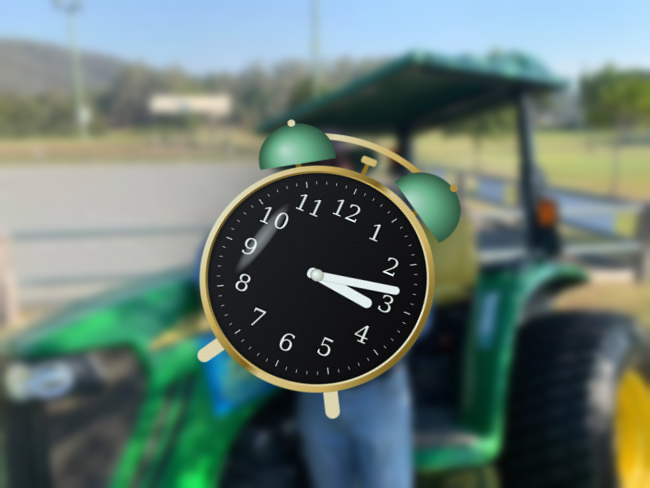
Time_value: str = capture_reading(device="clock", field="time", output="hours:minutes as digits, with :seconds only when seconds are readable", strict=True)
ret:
3:13
